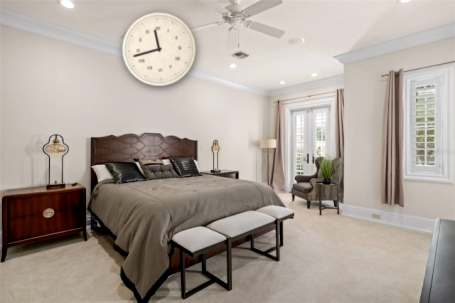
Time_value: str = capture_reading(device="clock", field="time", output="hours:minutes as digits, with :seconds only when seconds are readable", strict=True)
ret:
11:43
